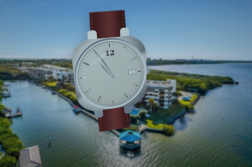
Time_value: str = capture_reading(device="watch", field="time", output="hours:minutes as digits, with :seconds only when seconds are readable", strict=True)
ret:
10:55
